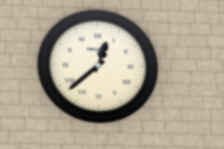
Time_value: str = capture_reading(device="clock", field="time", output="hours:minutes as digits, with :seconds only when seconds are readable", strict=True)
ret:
12:38
